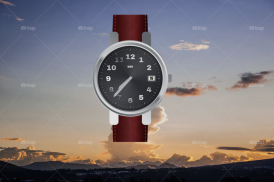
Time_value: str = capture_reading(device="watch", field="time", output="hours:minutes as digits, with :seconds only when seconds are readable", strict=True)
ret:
7:37
